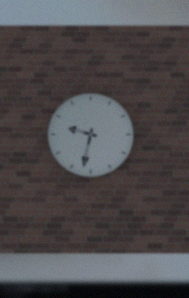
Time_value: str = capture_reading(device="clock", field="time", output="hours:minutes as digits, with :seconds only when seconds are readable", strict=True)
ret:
9:32
